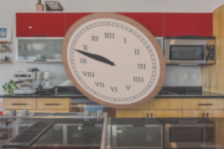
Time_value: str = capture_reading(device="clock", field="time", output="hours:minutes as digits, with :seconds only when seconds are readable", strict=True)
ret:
9:48
